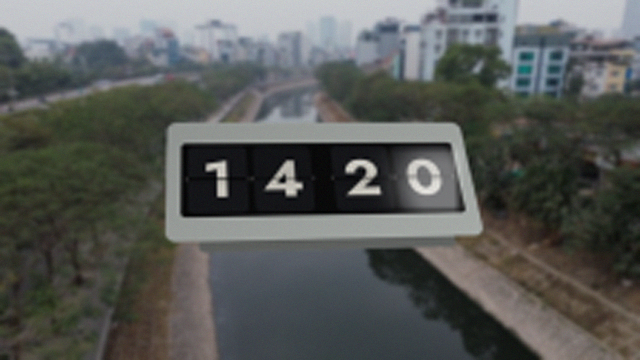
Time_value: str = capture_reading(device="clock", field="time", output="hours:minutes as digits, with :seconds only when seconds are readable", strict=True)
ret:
14:20
